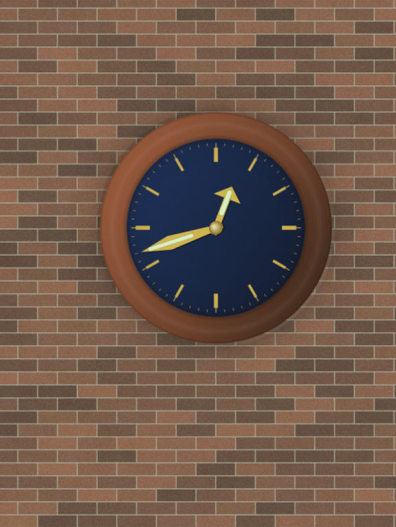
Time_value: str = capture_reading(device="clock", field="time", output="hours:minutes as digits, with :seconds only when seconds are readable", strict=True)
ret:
12:42
